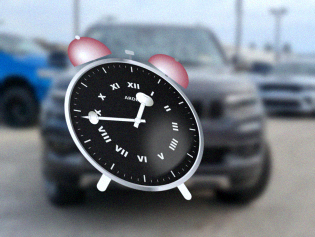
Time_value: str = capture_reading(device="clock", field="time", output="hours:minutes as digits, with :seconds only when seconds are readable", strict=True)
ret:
12:44
